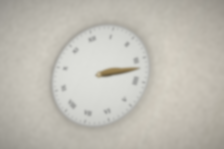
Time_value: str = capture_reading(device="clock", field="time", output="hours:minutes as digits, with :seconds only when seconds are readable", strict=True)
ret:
3:17
